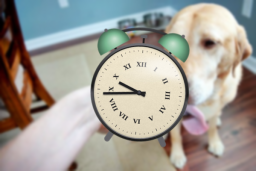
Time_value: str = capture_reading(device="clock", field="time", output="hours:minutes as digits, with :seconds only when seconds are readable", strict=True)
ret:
9:44
